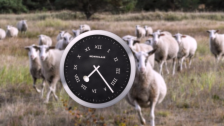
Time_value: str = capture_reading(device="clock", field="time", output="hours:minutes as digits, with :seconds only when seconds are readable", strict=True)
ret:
7:23
